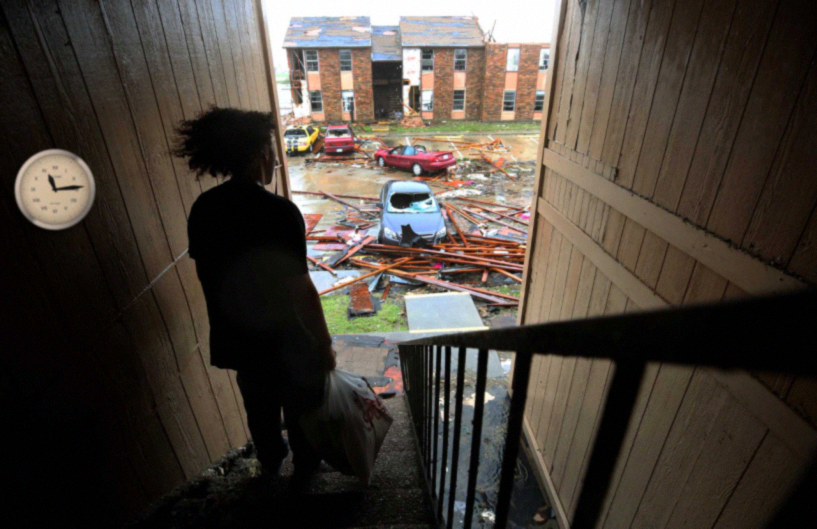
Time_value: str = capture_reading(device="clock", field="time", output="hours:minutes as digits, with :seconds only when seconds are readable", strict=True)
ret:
11:14
